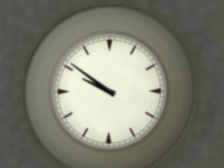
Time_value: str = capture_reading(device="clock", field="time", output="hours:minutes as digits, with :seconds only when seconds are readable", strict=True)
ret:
9:51
